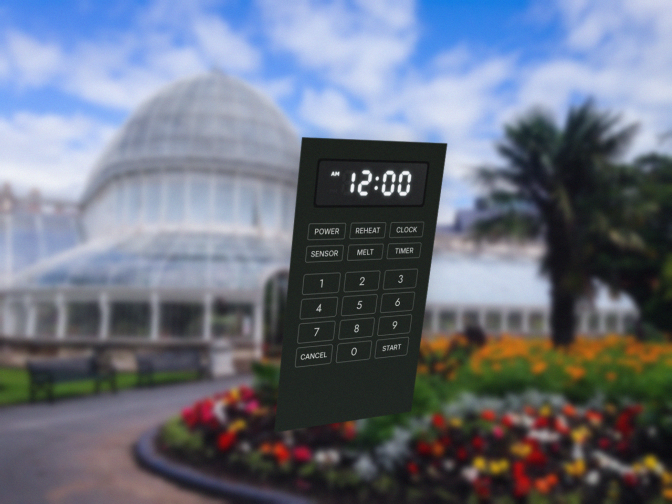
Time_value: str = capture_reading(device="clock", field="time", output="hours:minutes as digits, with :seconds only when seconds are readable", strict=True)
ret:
12:00
